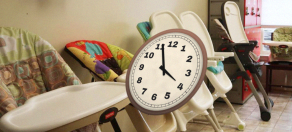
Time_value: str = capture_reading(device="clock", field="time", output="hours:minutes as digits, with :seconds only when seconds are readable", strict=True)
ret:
3:56
